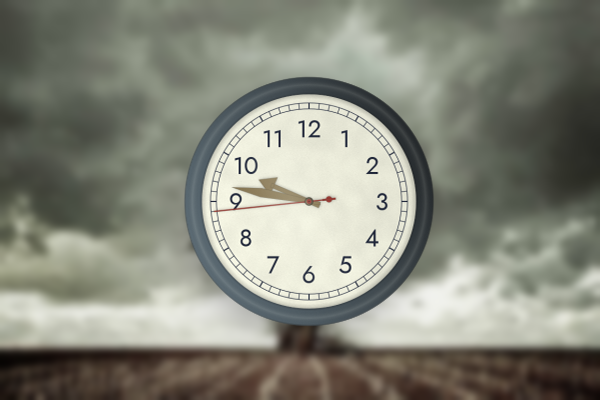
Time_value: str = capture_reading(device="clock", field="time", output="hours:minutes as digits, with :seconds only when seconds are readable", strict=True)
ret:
9:46:44
